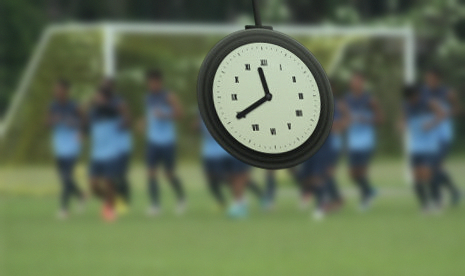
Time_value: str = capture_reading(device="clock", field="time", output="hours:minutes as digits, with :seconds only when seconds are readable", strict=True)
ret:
11:40
